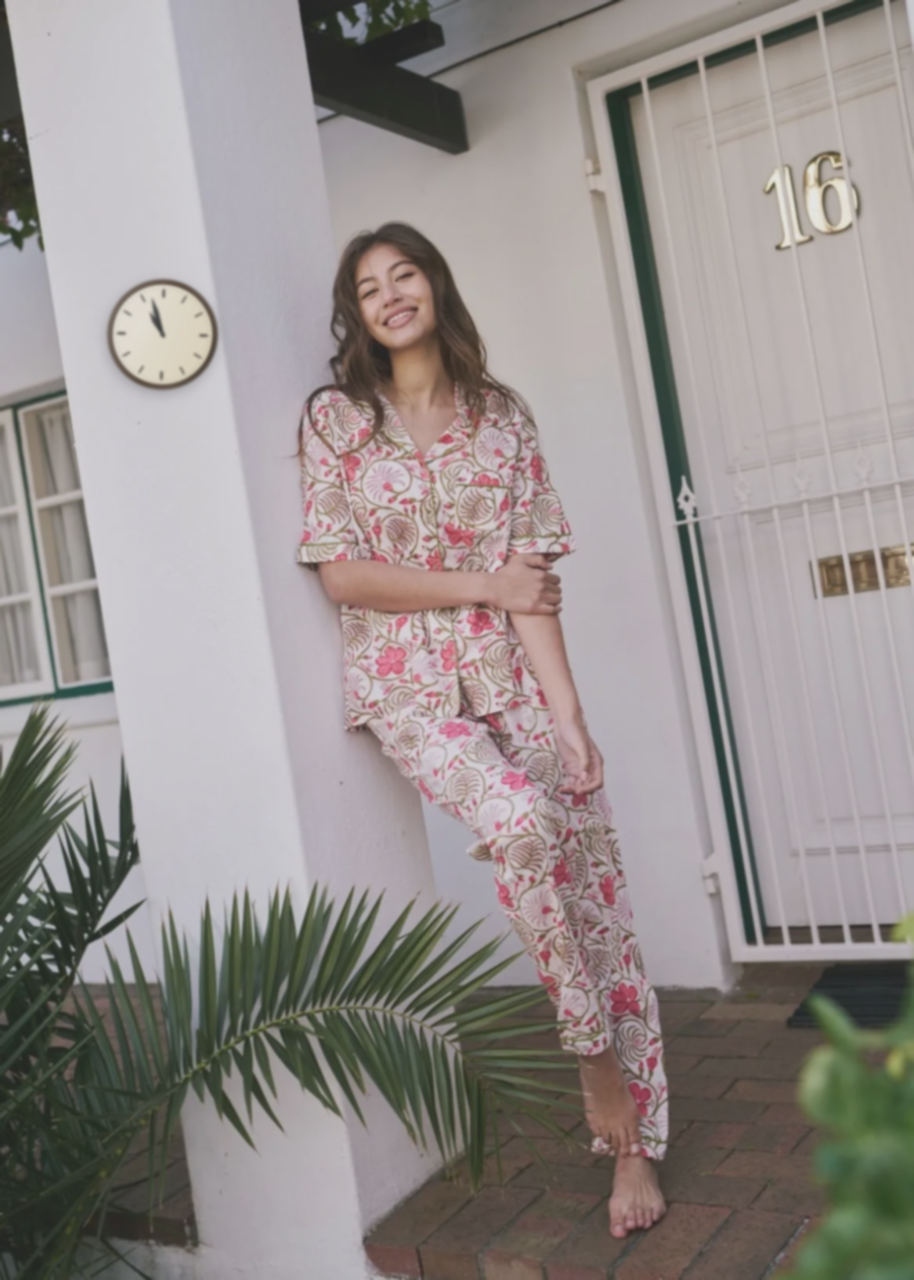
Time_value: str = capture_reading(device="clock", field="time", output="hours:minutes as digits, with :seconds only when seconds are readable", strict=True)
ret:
10:57
